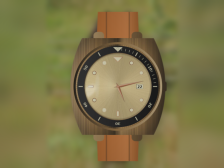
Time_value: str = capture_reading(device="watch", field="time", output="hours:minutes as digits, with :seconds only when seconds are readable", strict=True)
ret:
5:13
